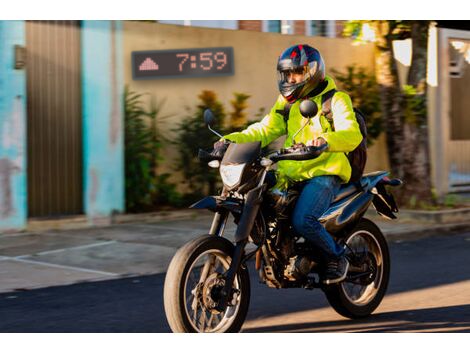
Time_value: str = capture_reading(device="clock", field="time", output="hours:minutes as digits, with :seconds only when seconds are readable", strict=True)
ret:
7:59
